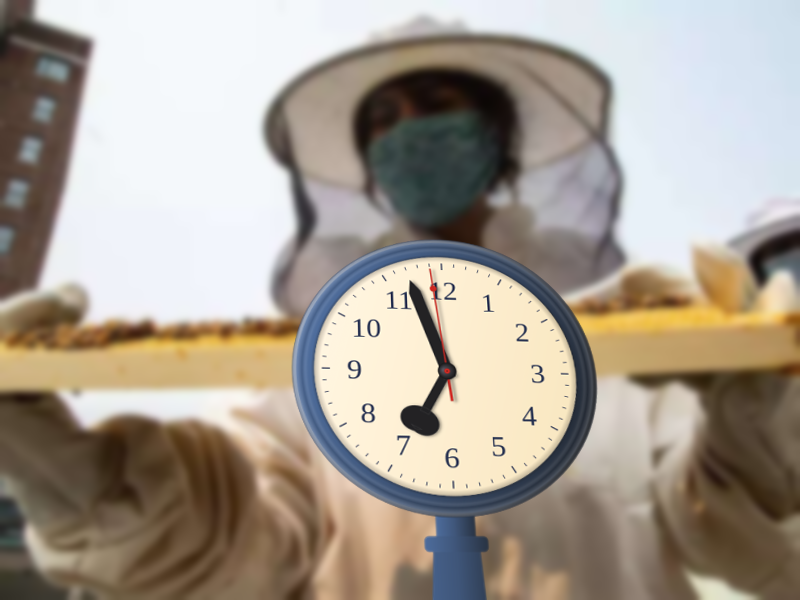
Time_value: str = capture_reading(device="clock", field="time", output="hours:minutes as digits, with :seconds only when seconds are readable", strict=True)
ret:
6:56:59
